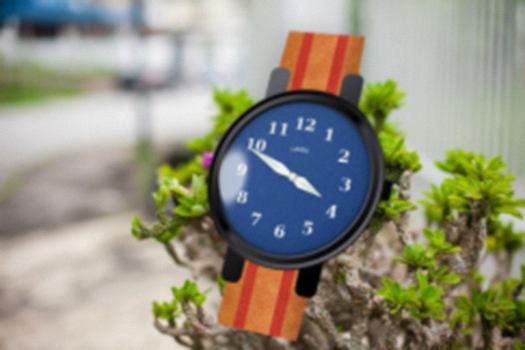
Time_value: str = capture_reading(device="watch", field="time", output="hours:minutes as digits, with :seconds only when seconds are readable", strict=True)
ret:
3:49
